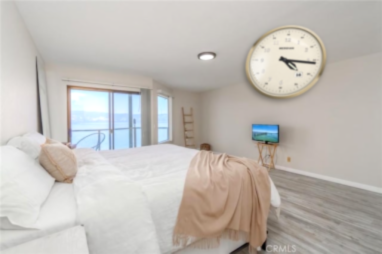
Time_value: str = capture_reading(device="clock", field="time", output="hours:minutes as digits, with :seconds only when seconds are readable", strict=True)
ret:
4:16
